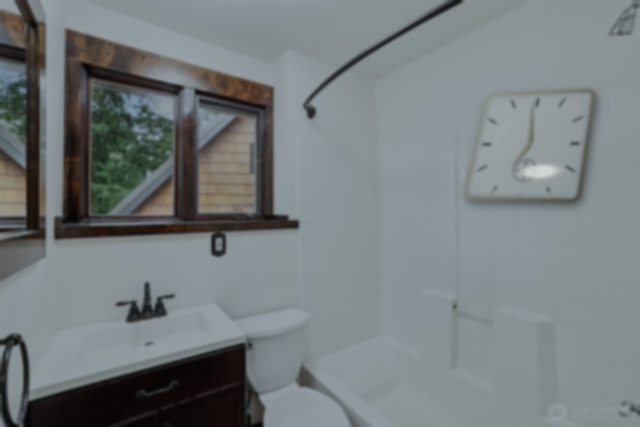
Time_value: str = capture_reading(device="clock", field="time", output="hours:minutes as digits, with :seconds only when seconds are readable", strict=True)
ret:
6:59
